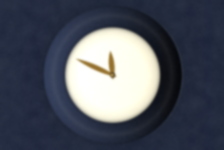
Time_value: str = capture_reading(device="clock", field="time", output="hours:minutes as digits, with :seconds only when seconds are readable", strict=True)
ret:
11:49
